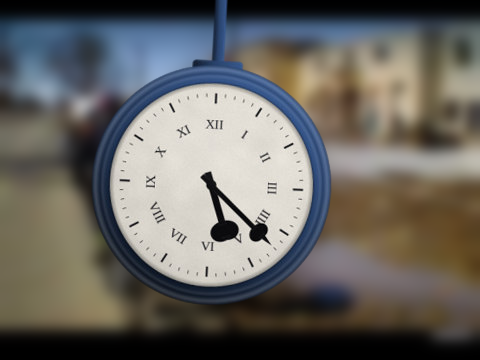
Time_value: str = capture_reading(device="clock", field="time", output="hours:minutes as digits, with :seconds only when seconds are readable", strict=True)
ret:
5:22
